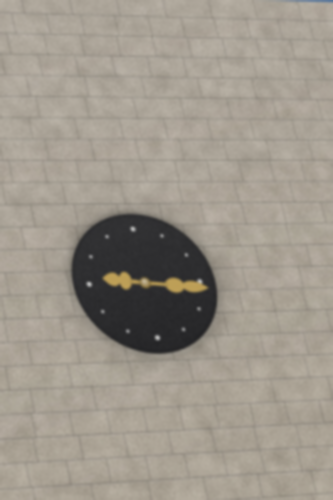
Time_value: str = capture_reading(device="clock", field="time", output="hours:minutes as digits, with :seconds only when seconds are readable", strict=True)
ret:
9:16
